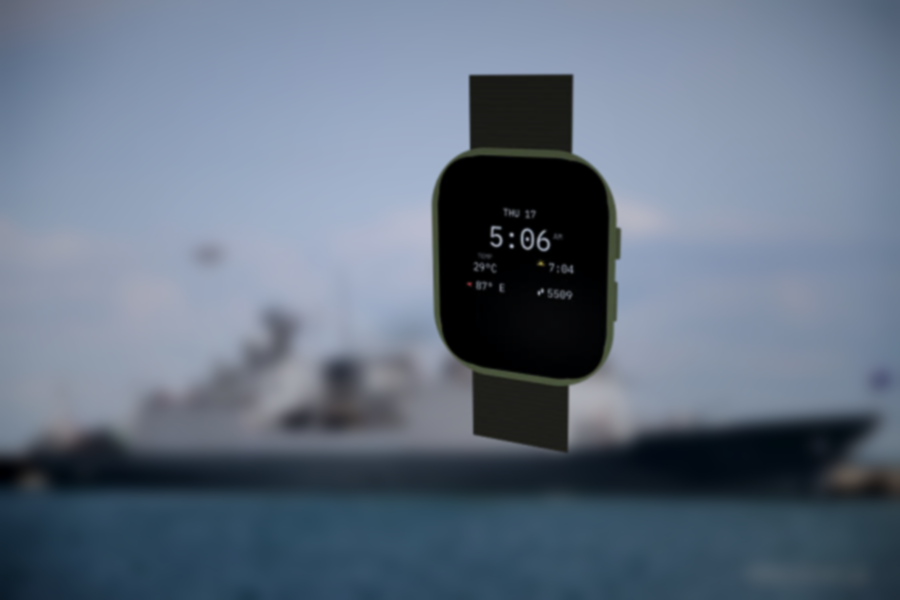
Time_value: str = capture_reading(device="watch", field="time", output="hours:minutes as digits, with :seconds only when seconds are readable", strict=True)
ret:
5:06
